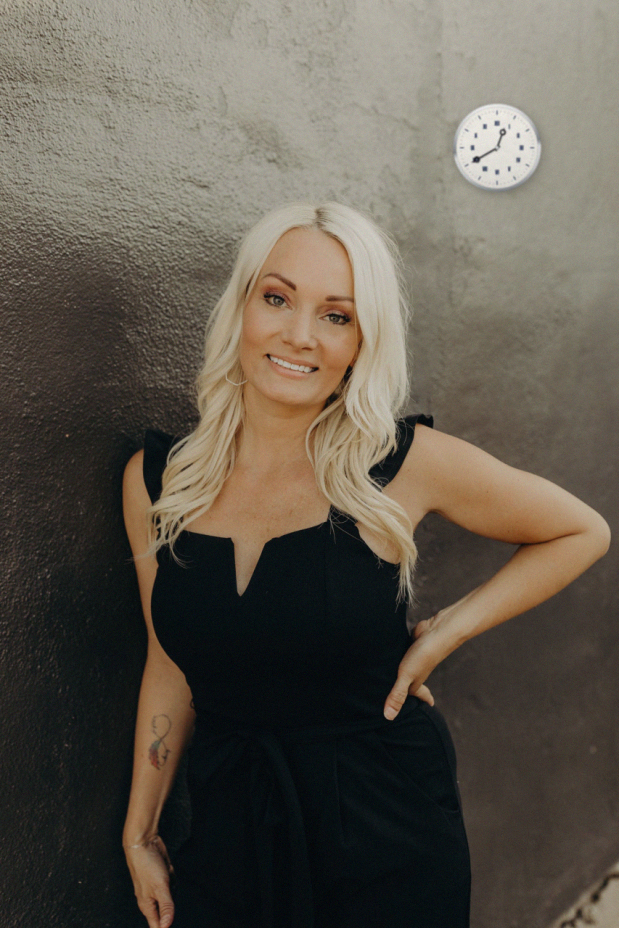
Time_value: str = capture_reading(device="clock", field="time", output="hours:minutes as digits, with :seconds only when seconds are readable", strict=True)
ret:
12:40
